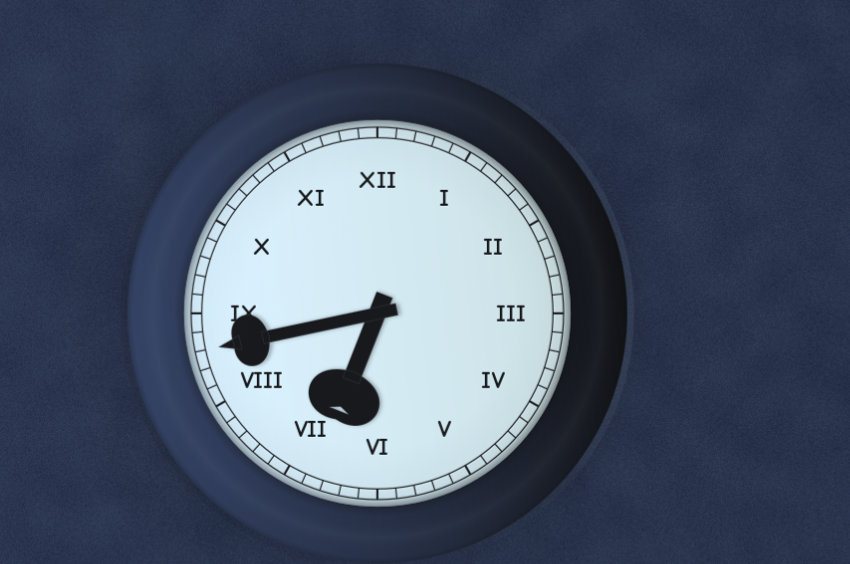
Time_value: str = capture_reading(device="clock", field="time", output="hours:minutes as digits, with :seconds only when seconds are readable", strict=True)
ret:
6:43
